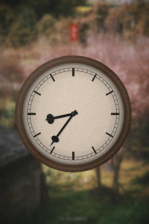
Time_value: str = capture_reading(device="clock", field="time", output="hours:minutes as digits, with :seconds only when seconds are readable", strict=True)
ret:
8:36
